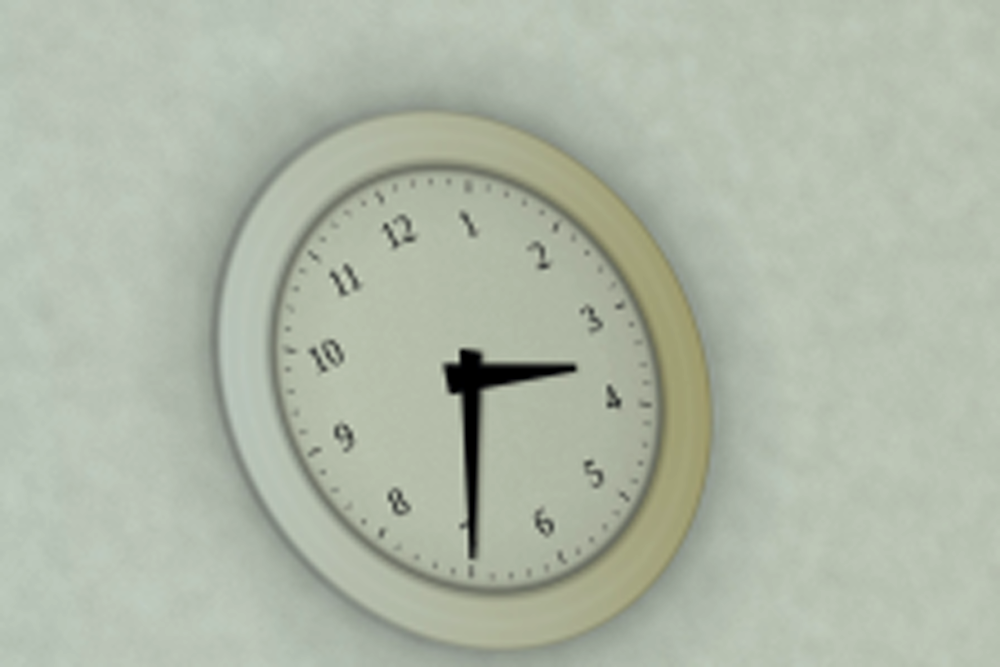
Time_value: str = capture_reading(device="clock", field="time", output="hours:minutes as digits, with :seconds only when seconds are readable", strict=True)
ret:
3:35
